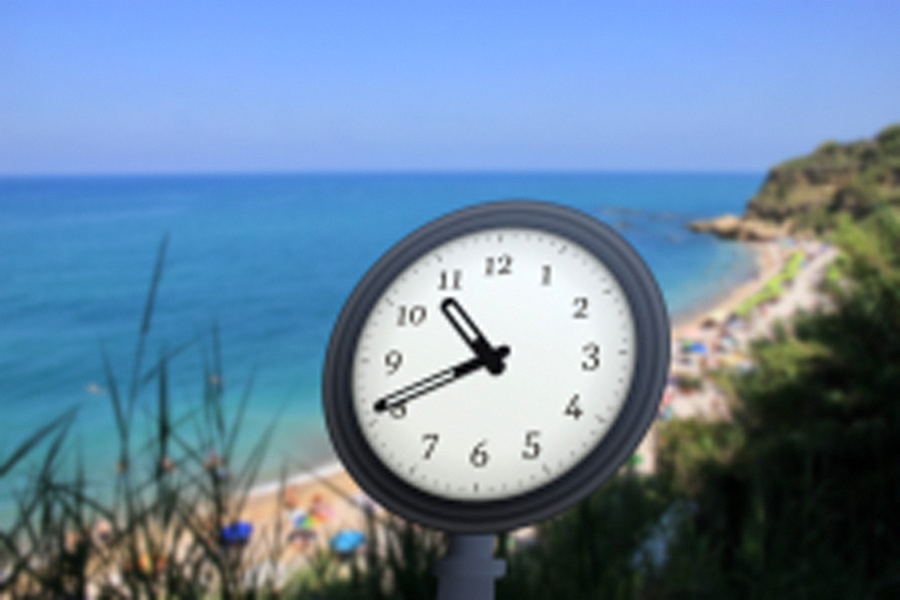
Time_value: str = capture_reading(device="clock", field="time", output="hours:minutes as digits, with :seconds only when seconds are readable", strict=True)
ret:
10:41
